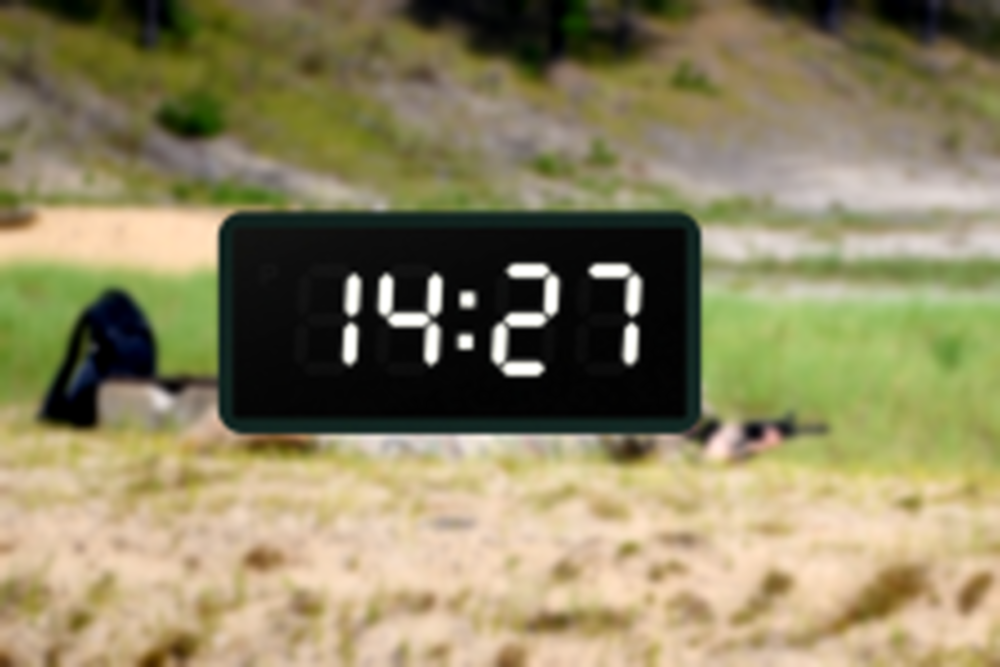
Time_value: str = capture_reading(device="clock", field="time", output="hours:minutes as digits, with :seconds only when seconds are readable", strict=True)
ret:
14:27
